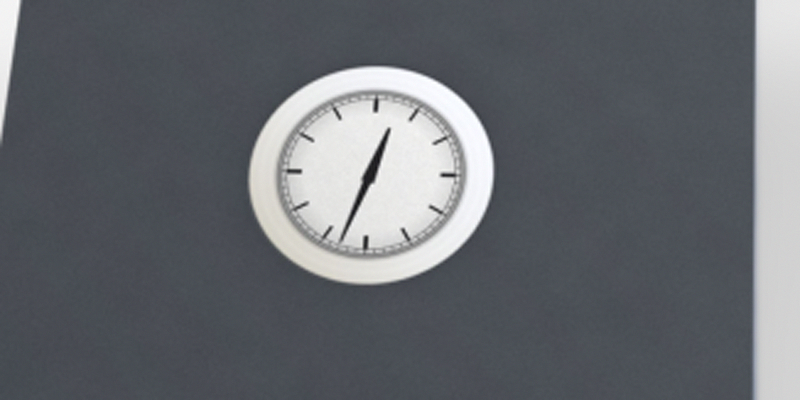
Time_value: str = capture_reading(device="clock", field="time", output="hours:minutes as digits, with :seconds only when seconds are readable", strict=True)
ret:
12:33
